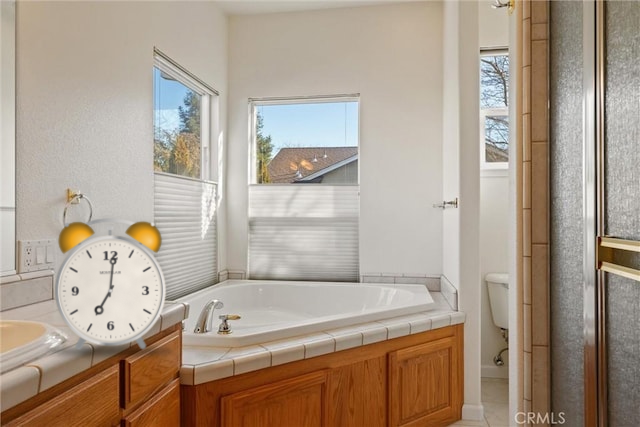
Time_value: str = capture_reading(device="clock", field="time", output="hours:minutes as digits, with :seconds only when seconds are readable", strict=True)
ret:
7:01
